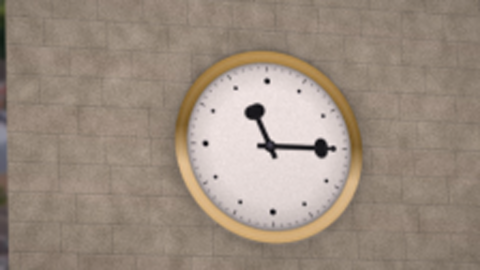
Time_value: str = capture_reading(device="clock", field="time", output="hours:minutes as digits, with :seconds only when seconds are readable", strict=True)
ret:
11:15
